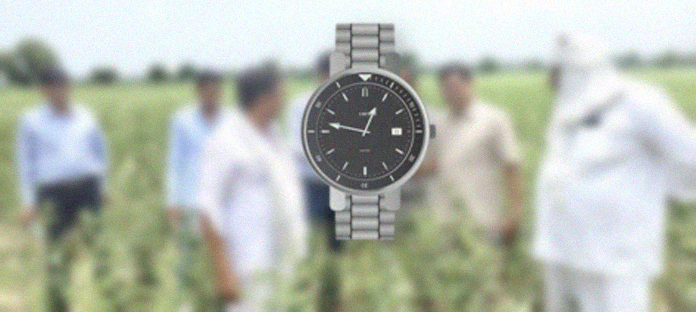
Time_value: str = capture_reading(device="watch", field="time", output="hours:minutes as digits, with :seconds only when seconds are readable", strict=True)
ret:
12:47
